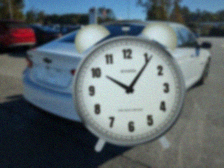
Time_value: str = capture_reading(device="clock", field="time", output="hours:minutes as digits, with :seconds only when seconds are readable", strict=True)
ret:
10:06
